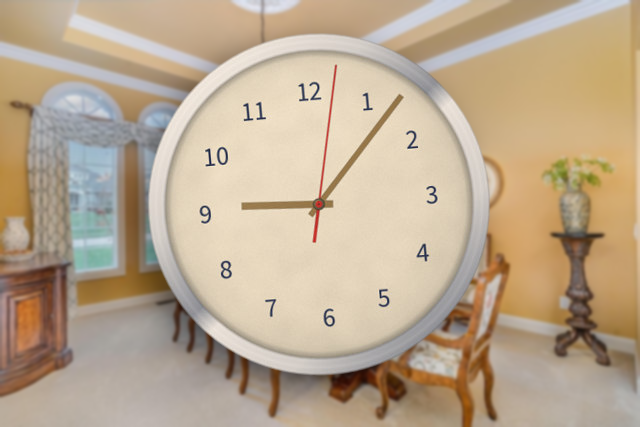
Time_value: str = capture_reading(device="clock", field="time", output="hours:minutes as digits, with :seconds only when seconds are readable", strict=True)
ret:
9:07:02
